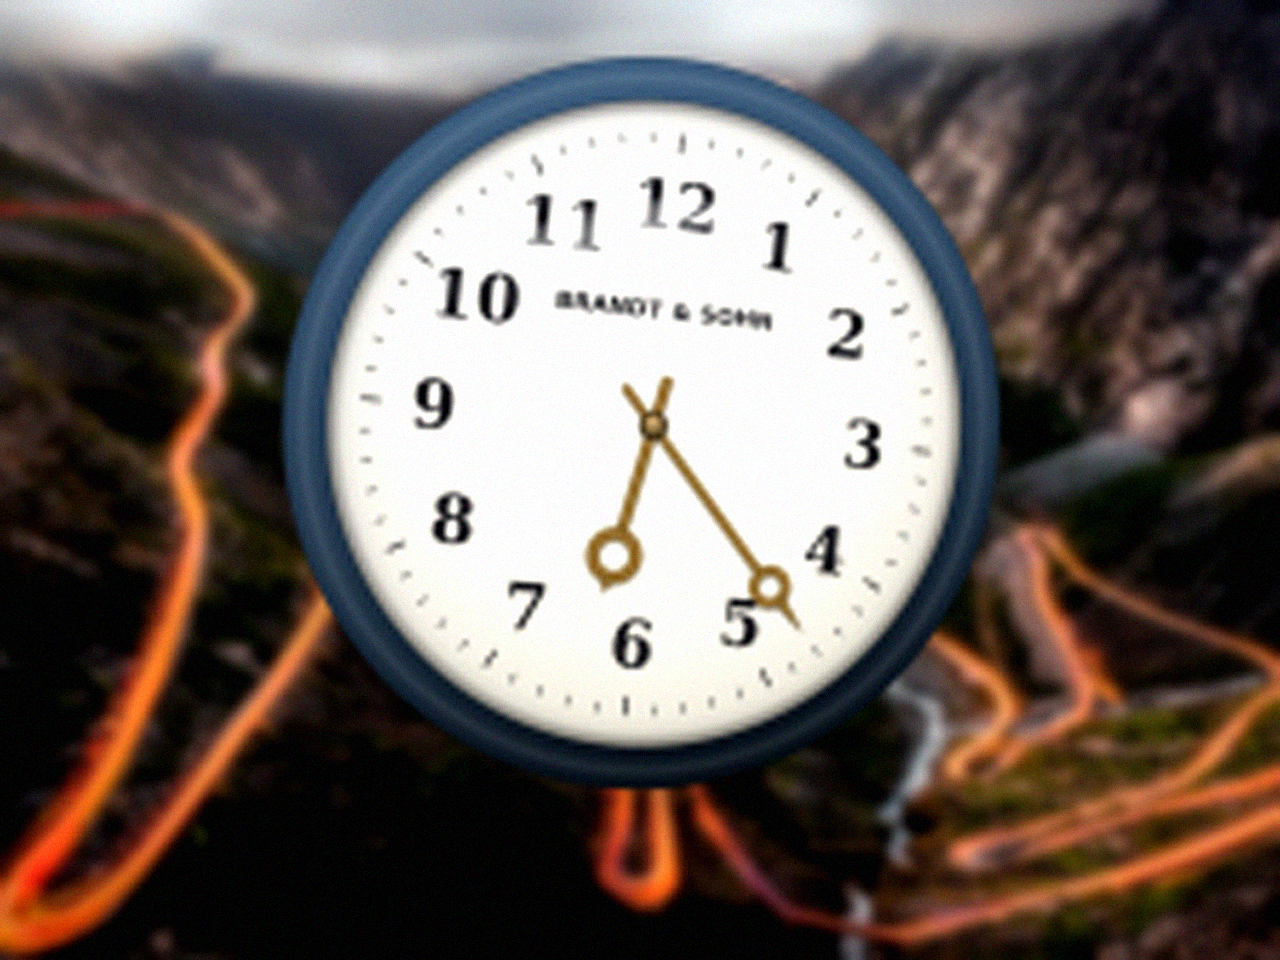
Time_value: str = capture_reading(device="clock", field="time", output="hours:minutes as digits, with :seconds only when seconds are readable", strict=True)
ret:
6:23
